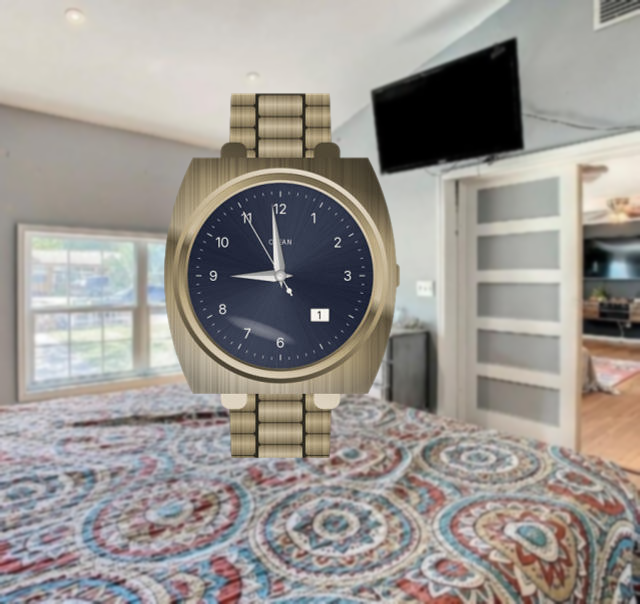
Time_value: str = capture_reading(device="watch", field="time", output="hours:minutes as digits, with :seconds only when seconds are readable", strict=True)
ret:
8:58:55
